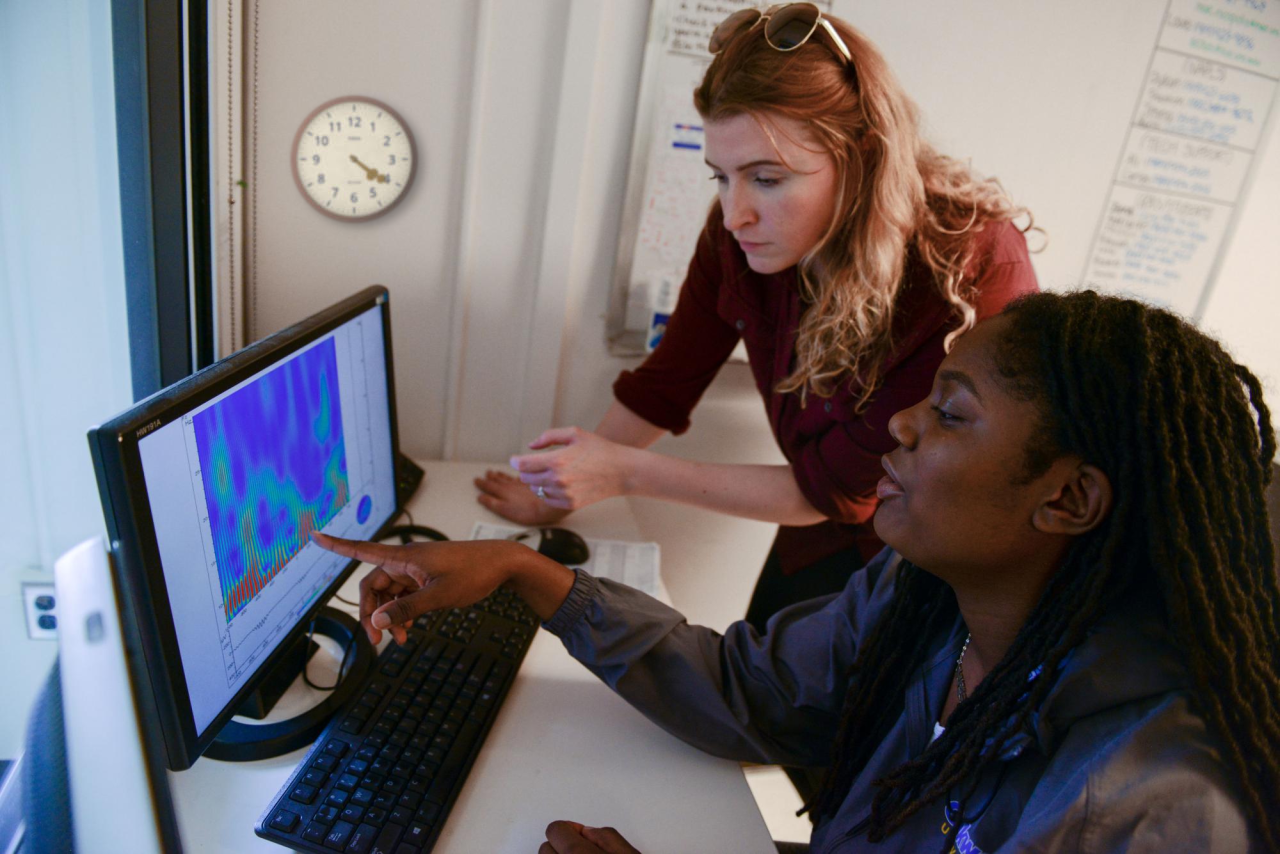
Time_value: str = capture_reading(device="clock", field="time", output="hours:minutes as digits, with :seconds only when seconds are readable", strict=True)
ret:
4:21
